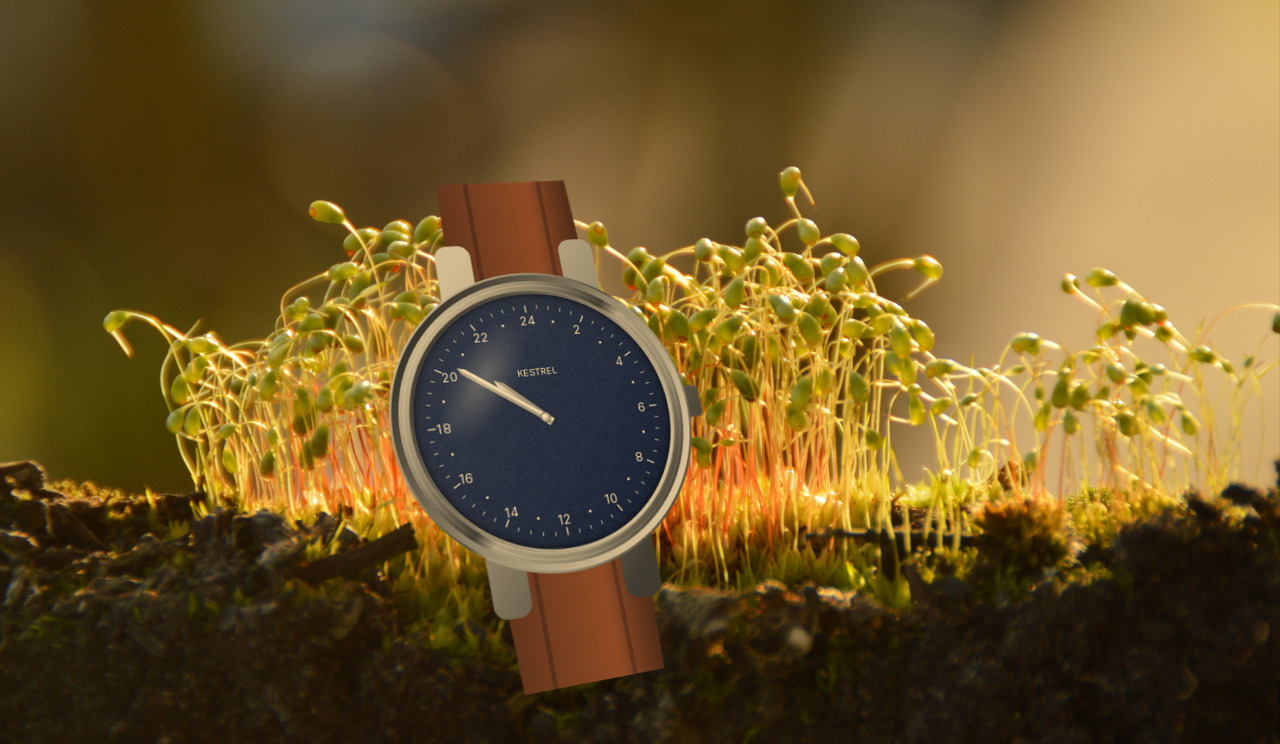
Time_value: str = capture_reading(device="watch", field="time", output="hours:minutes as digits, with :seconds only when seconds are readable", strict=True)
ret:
20:51
